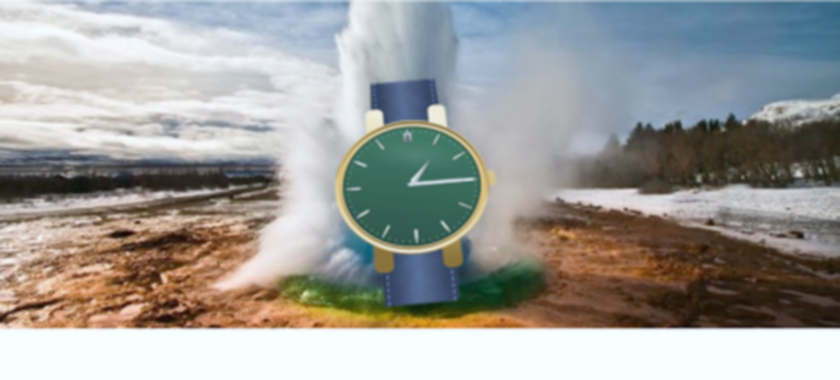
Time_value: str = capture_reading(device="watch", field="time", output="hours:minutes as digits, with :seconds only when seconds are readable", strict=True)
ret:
1:15
